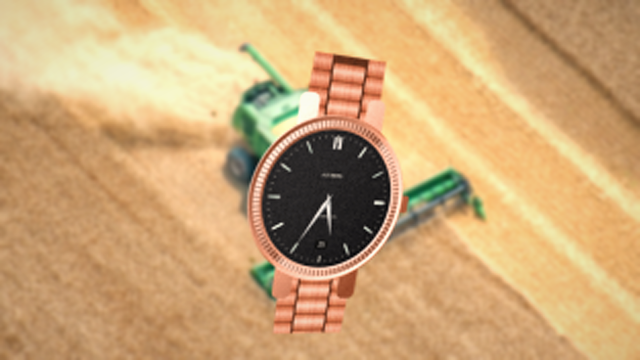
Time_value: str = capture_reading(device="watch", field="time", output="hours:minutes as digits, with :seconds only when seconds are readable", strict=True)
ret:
5:35
